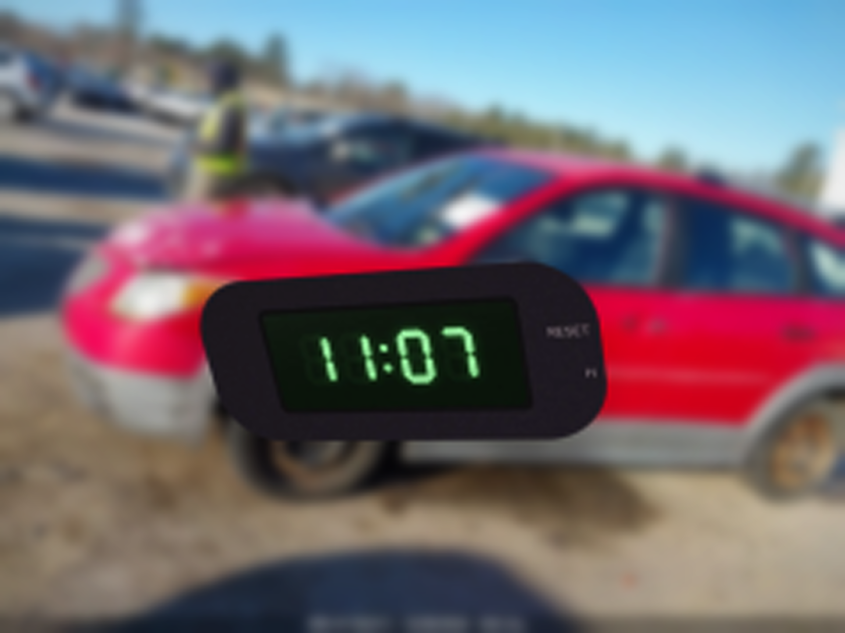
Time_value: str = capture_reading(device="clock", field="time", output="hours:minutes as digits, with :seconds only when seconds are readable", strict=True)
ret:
11:07
